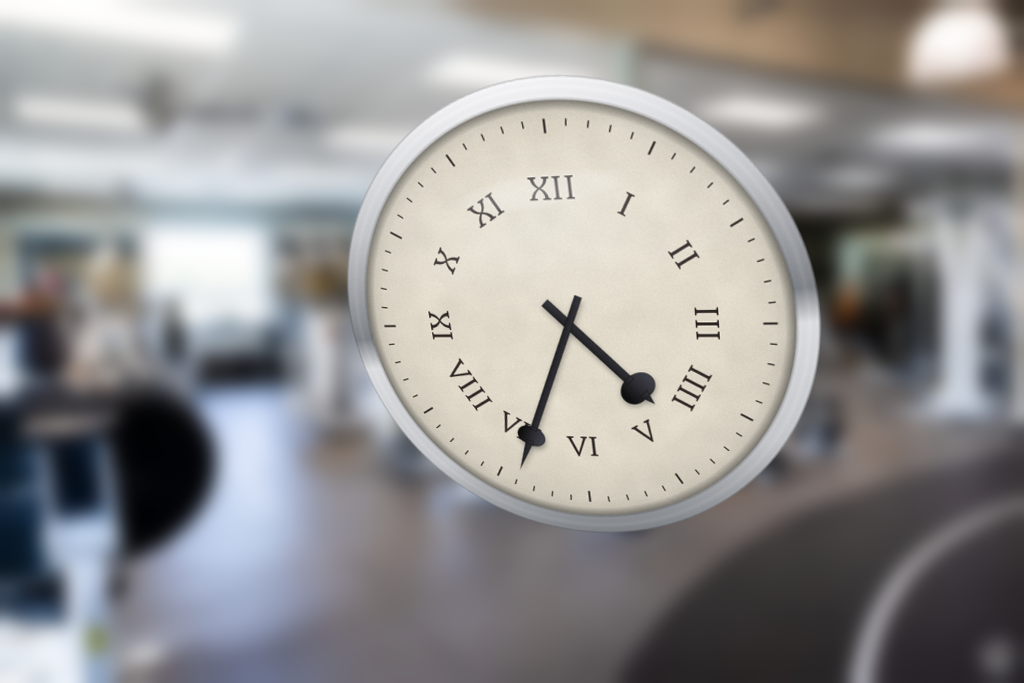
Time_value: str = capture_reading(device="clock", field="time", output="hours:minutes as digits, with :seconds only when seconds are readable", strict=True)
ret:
4:34
